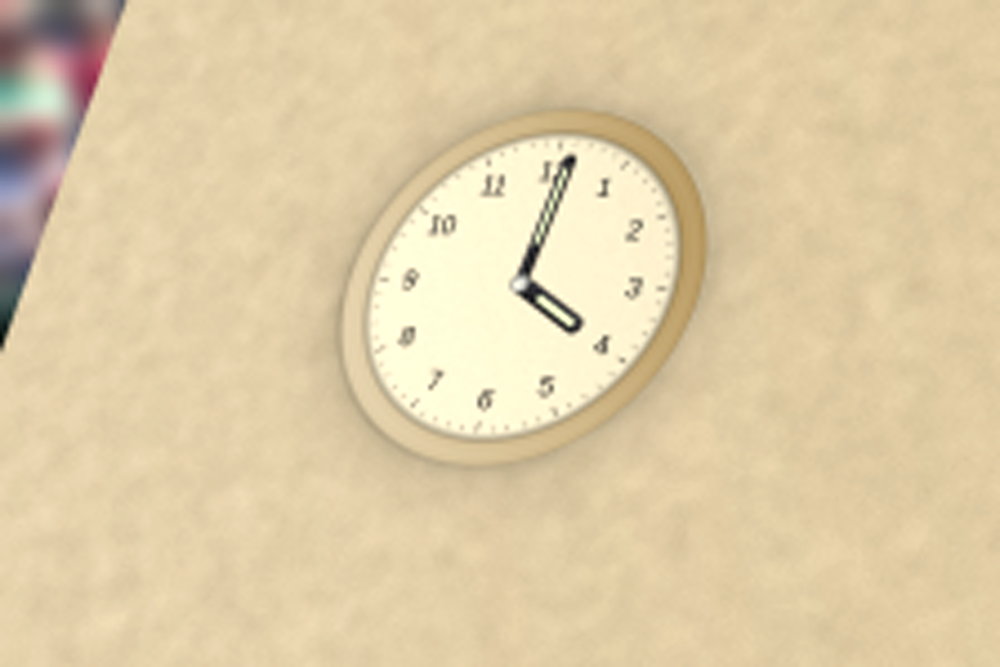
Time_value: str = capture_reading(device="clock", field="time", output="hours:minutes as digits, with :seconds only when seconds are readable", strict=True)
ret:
4:01
